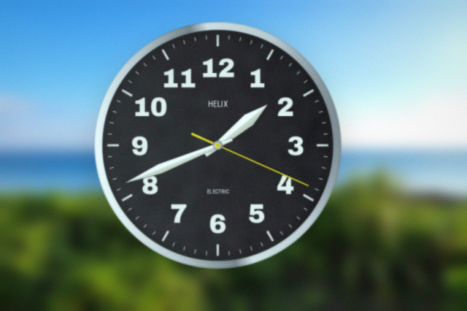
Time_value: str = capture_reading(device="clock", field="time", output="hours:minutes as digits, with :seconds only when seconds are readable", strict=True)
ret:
1:41:19
